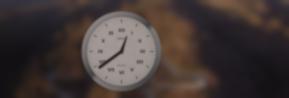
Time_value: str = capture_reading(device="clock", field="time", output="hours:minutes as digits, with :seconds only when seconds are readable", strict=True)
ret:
12:39
